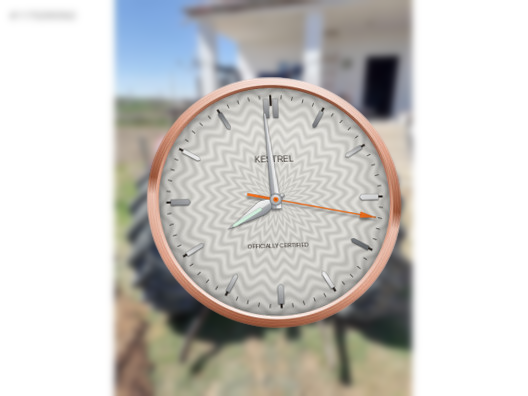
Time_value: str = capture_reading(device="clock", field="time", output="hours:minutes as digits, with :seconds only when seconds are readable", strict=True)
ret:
7:59:17
